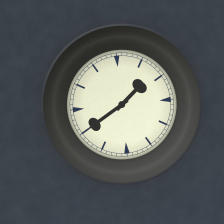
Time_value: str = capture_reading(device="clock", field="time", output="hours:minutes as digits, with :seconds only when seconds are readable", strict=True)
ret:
1:40
